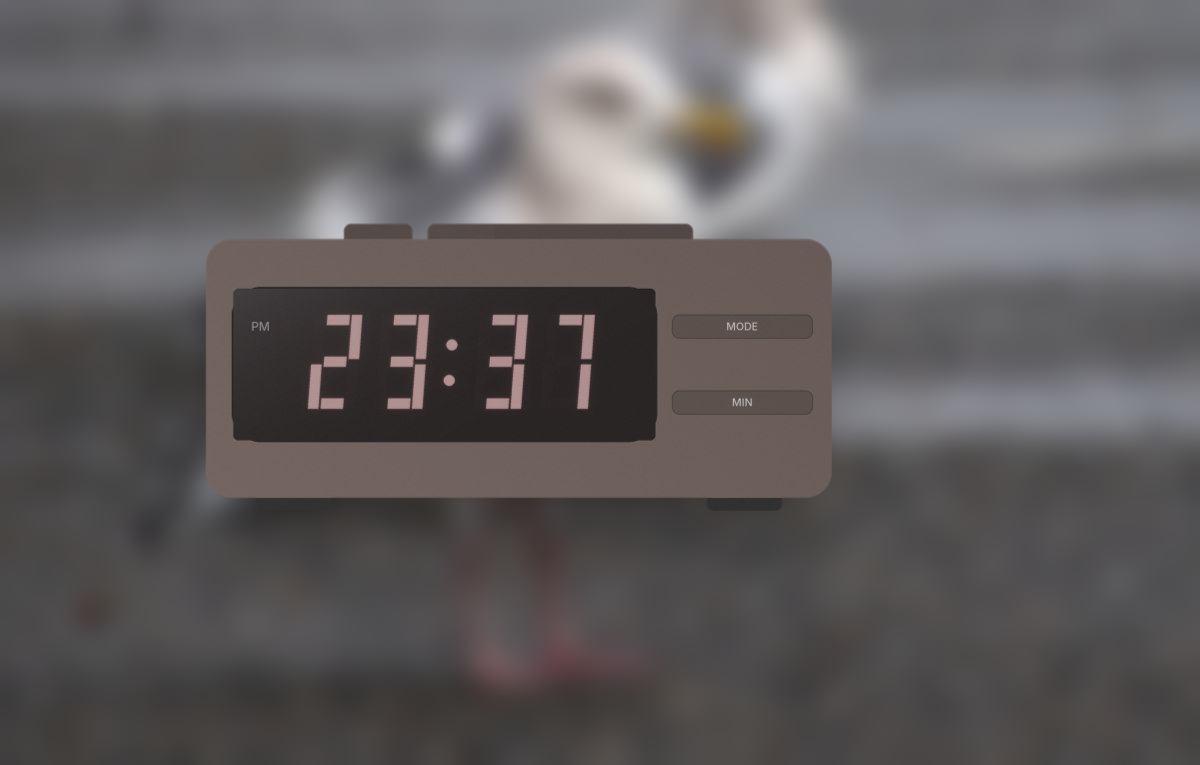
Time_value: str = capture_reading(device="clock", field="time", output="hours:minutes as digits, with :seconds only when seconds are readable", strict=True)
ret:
23:37
